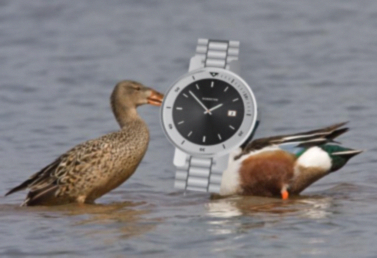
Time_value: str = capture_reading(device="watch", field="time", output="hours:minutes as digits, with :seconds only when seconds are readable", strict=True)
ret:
1:52
